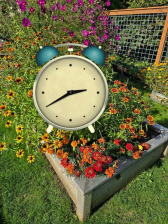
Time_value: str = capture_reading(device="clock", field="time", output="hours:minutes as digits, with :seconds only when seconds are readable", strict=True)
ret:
2:40
